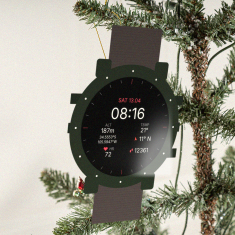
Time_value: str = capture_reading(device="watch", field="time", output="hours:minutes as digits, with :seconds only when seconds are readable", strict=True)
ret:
8:16
